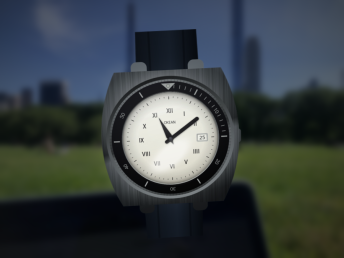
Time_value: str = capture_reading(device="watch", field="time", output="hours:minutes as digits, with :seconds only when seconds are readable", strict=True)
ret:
11:09
